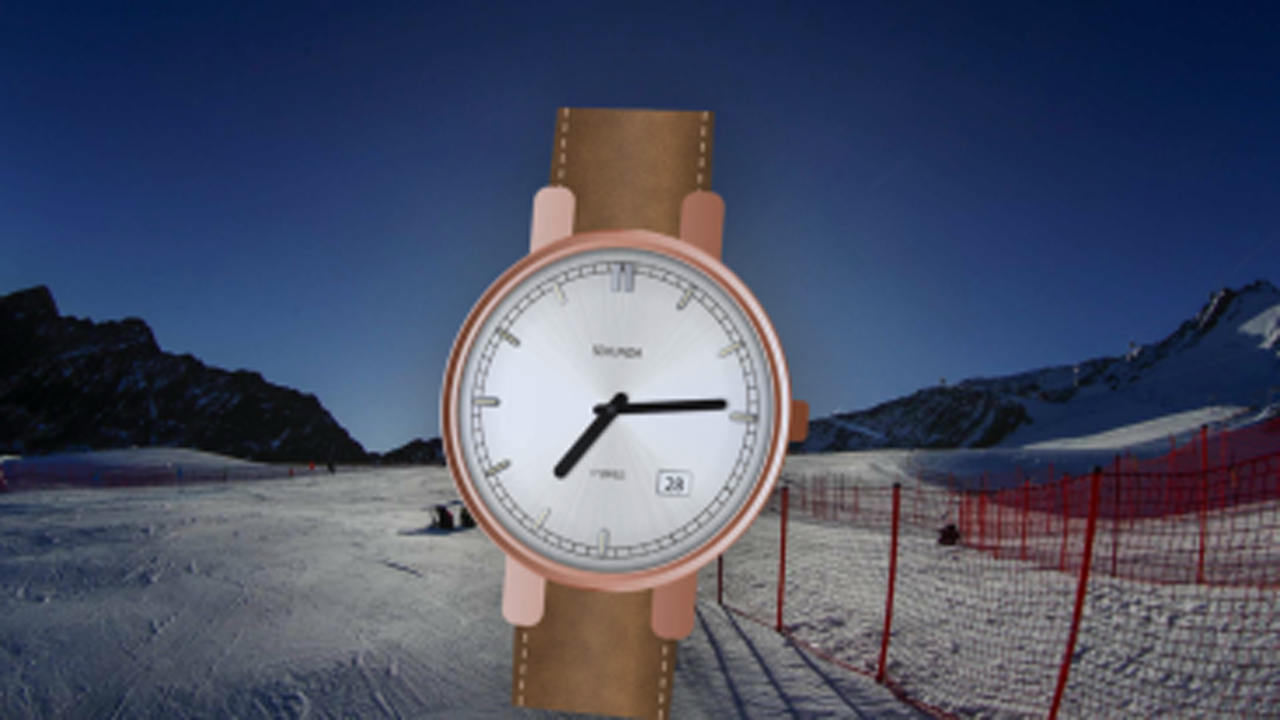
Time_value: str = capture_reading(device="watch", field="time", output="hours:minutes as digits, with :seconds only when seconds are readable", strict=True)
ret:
7:14
